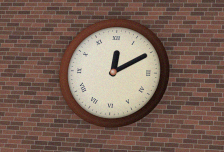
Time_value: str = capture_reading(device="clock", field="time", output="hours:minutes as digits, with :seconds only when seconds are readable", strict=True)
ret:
12:10
